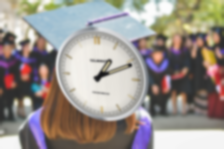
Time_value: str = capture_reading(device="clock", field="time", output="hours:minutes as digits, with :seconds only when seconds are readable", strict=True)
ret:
1:11
